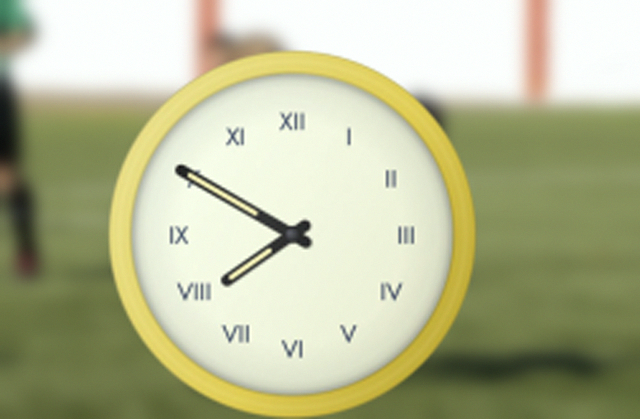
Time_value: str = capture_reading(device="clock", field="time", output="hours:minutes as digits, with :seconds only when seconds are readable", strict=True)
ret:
7:50
